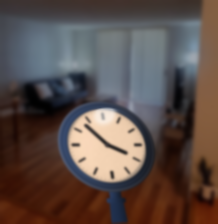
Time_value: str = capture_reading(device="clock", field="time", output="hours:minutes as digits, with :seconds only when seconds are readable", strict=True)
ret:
3:53
